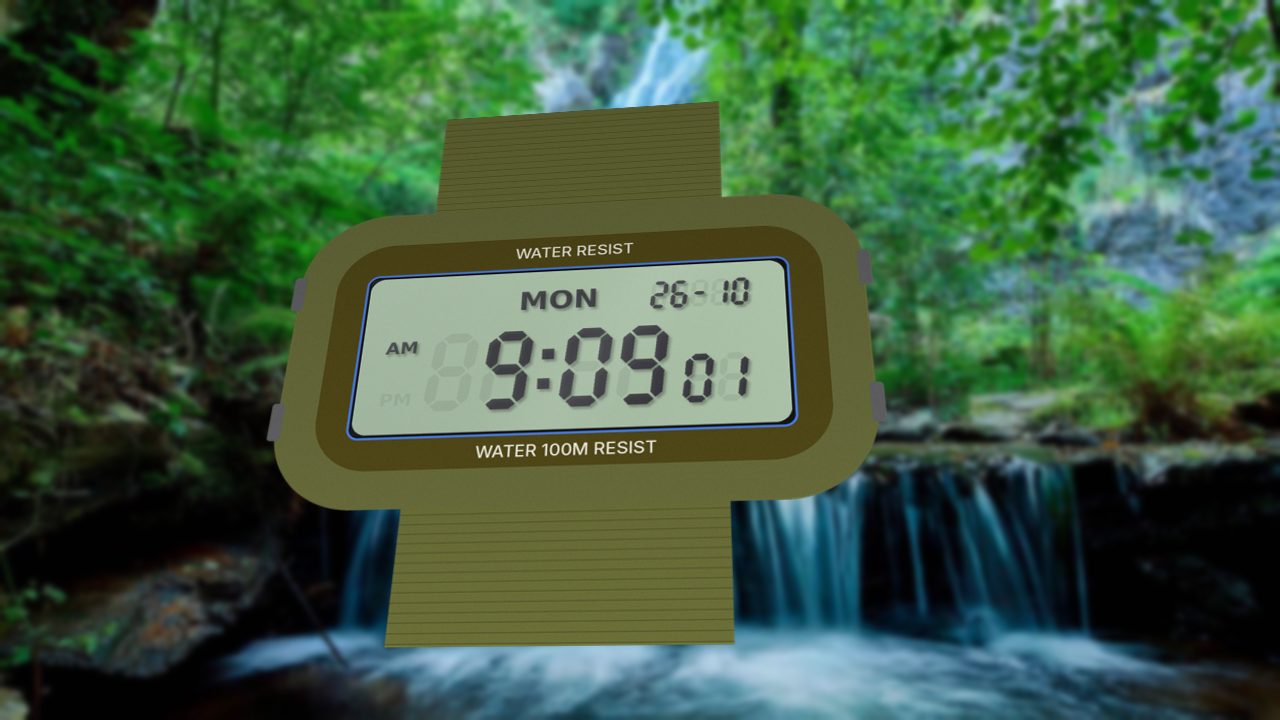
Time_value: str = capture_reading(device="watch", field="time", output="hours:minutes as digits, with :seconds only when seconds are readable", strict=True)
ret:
9:09:01
